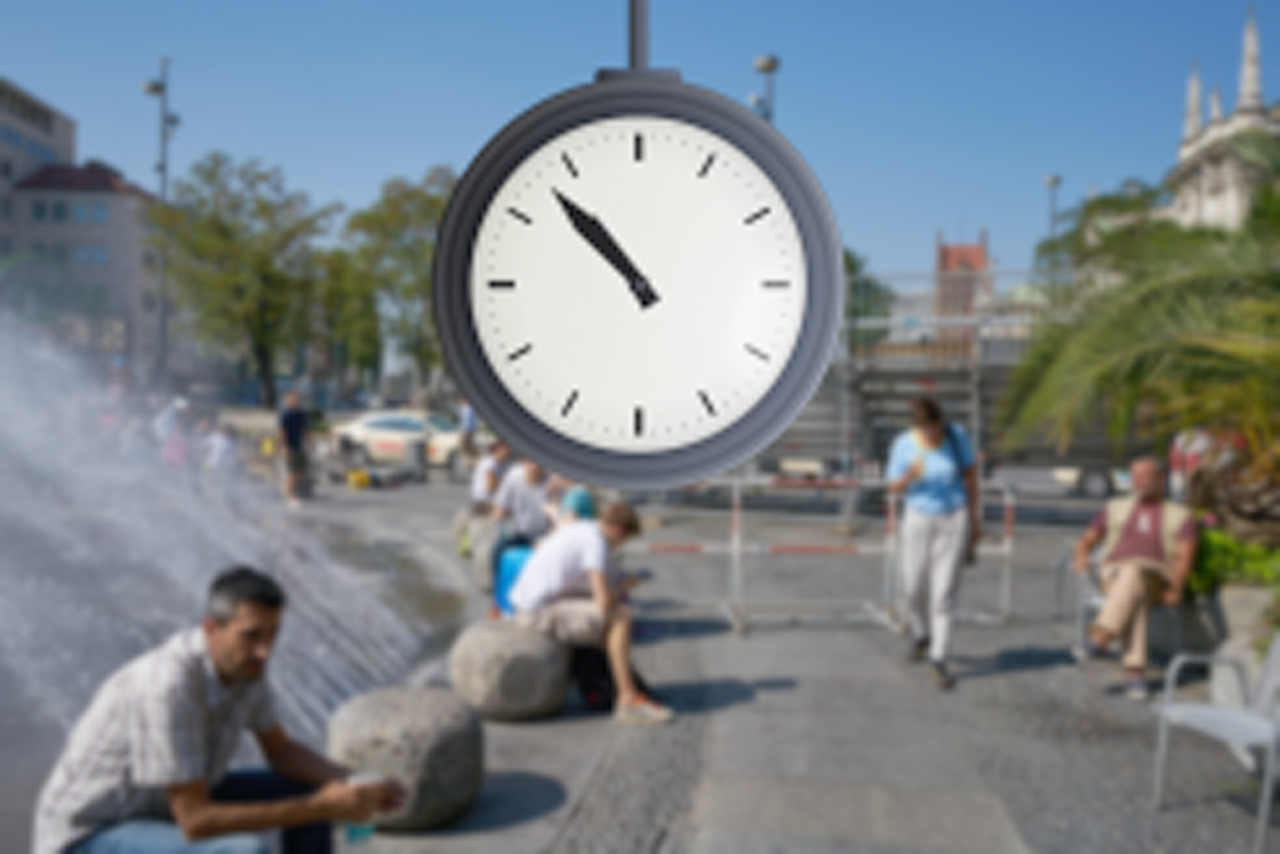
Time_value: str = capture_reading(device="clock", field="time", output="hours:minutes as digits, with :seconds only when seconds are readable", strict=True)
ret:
10:53
